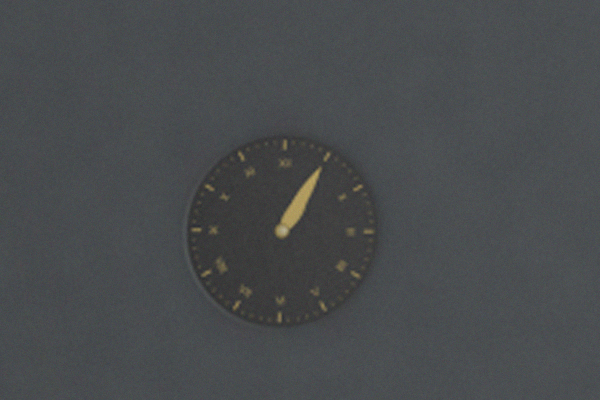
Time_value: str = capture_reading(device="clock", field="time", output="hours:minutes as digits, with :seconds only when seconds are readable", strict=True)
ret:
1:05
